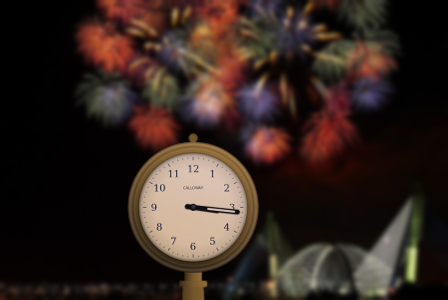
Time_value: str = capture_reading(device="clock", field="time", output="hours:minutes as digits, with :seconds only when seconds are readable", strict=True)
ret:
3:16
